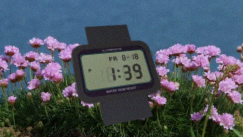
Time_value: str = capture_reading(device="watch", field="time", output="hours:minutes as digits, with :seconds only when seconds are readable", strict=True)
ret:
1:39
